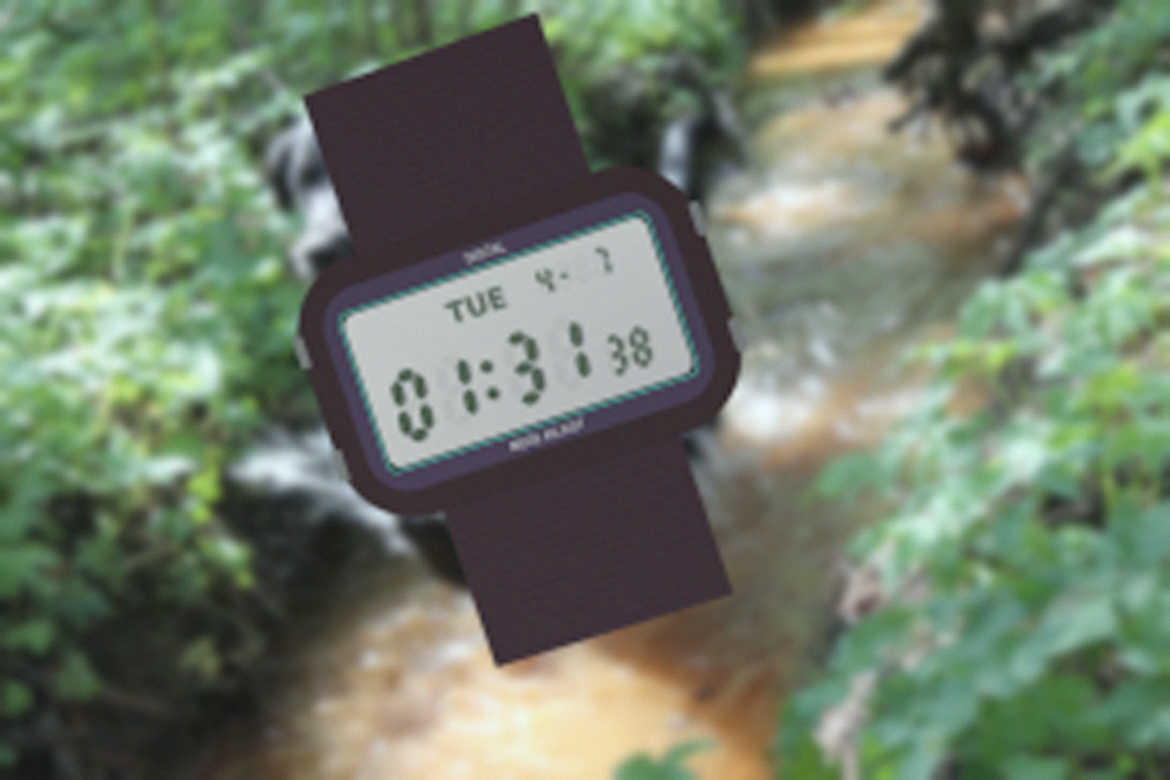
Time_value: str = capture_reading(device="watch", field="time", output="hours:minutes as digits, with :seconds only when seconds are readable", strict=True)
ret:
1:31:38
